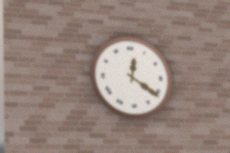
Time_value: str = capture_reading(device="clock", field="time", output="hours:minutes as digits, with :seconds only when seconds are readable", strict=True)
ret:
12:21
